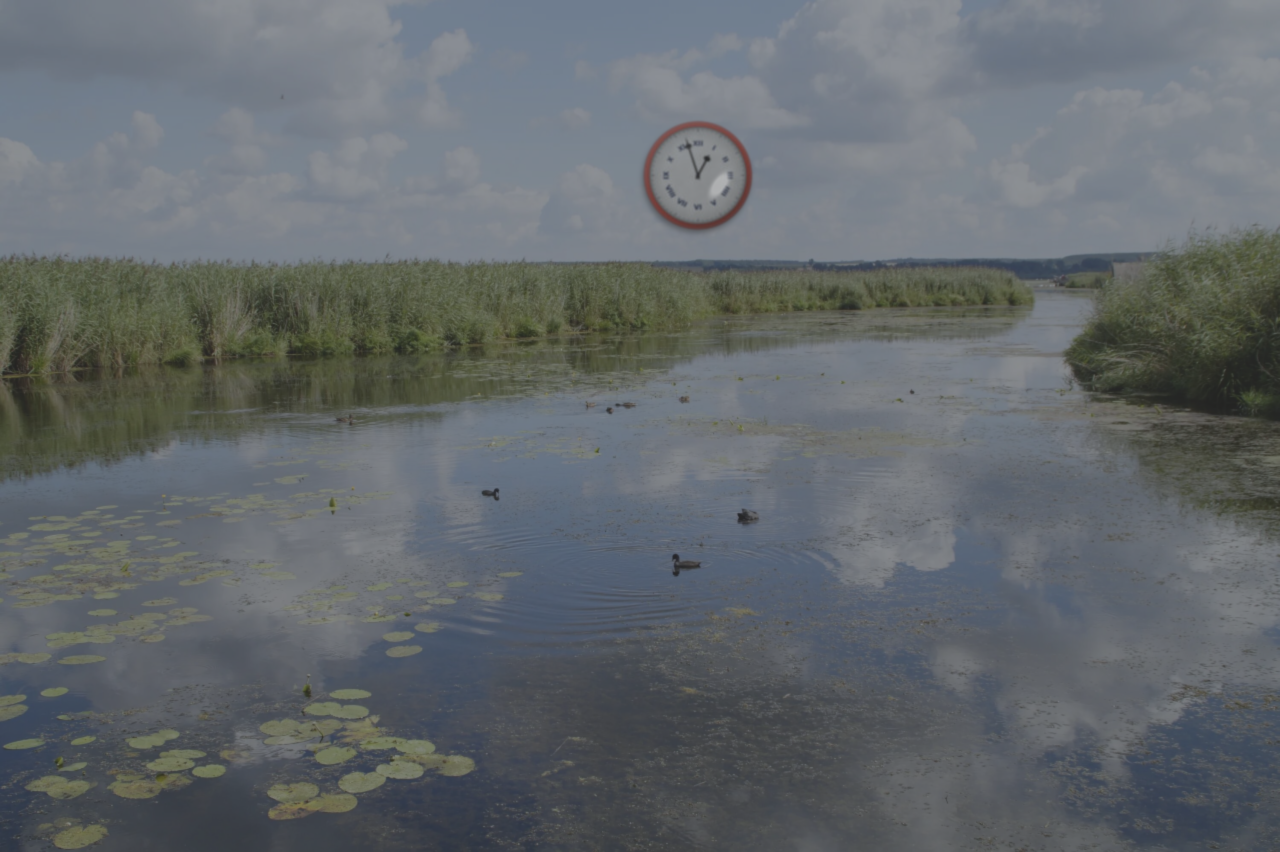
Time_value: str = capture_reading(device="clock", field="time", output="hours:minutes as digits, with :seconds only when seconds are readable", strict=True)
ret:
12:57
